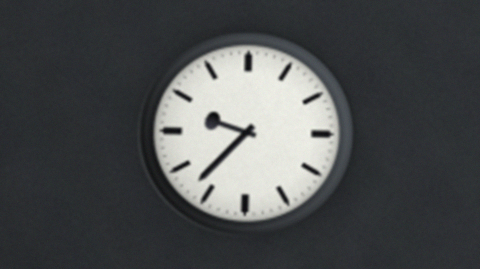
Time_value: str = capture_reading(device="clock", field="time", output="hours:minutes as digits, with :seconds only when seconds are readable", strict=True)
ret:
9:37
